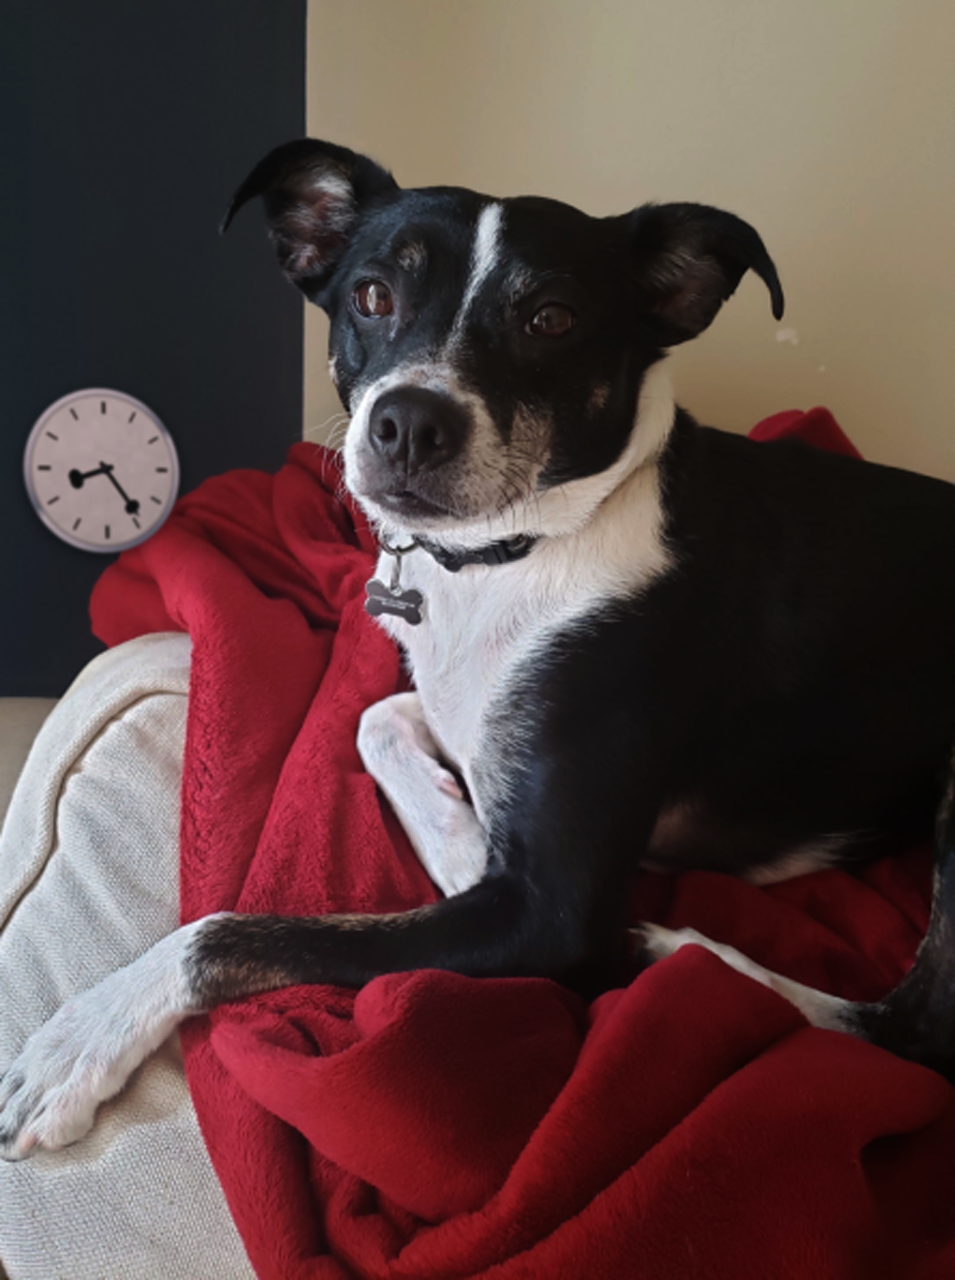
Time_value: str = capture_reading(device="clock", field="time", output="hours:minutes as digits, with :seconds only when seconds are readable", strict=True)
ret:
8:24
